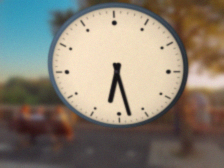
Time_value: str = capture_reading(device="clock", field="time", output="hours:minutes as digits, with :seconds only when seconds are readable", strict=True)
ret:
6:28
